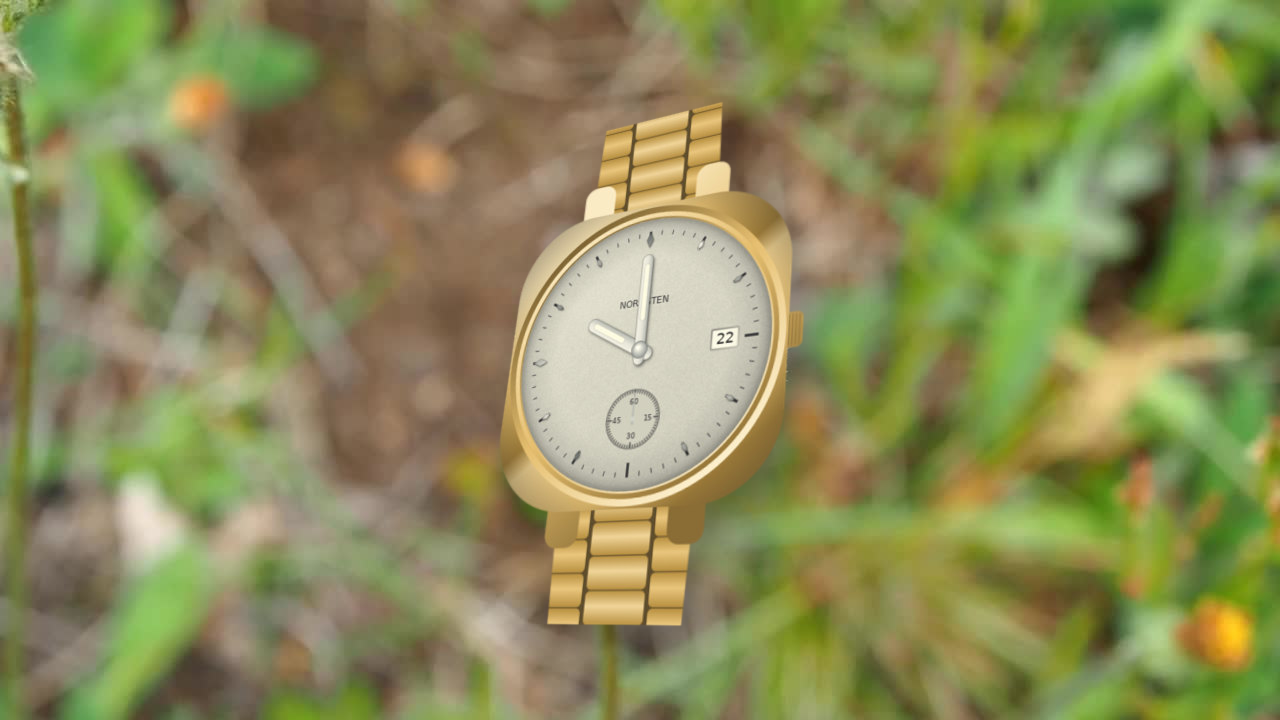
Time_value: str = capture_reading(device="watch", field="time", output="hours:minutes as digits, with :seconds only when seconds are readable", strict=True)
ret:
10:00
